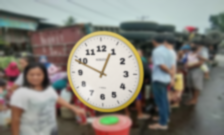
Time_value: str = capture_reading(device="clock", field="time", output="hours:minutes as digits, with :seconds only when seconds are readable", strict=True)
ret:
12:49
